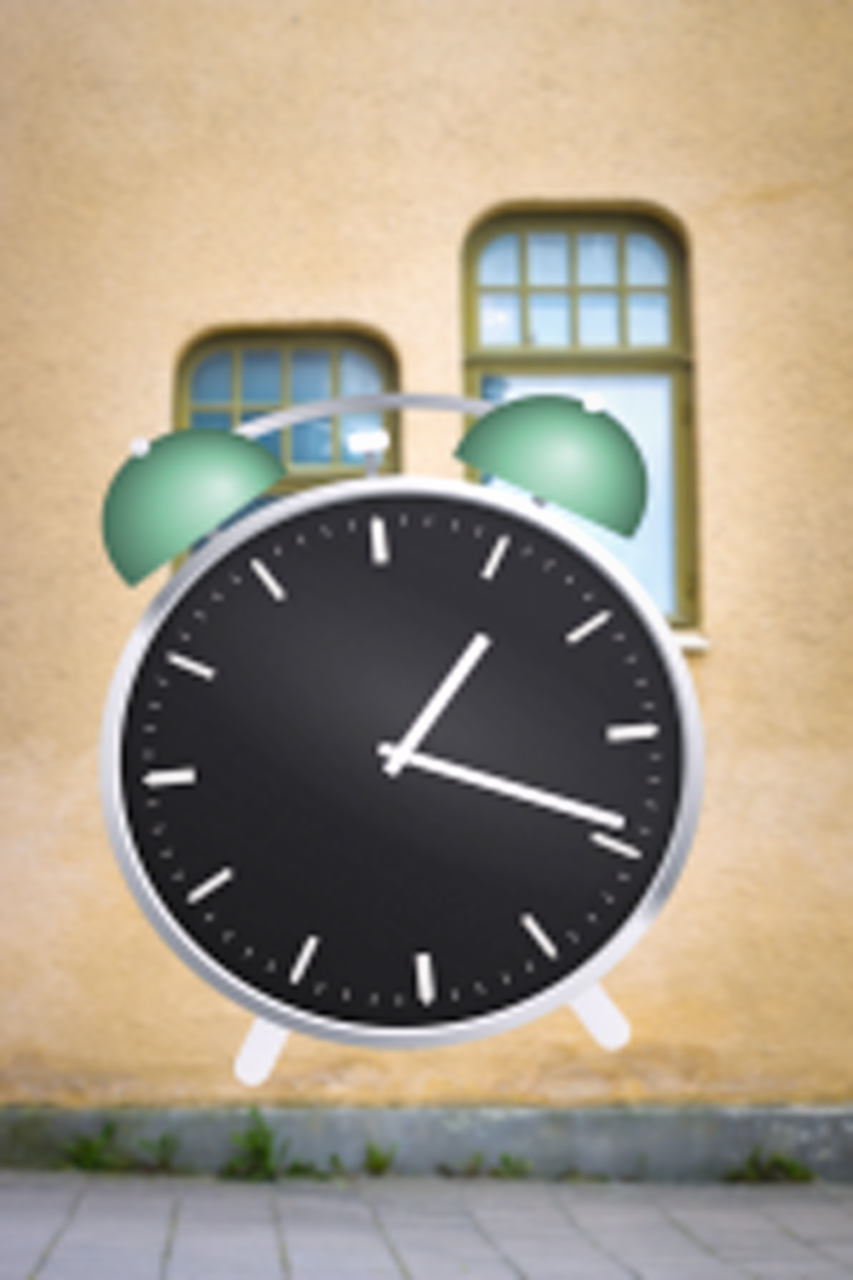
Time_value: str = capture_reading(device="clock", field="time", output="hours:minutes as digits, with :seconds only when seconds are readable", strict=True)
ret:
1:19
